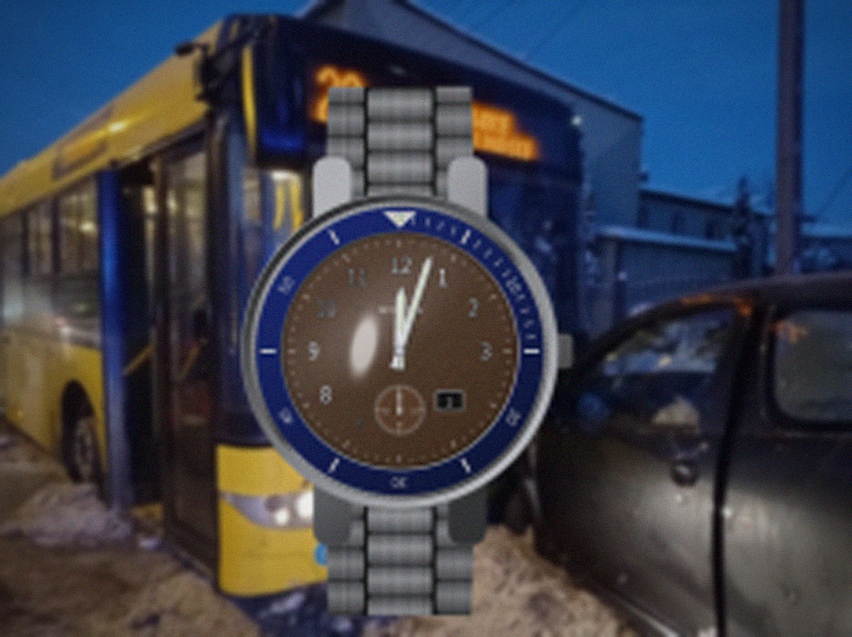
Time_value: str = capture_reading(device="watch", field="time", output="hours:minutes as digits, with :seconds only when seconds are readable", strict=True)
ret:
12:03
